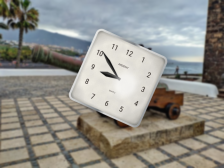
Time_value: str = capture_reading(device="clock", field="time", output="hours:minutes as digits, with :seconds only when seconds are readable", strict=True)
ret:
8:51
